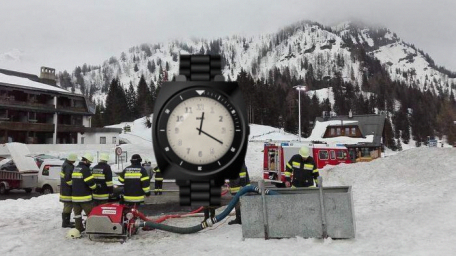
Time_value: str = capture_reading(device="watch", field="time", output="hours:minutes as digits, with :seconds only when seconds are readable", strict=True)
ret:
12:20
